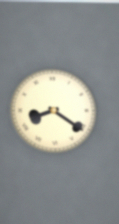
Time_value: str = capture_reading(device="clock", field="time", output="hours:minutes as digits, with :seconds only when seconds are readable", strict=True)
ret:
8:21
